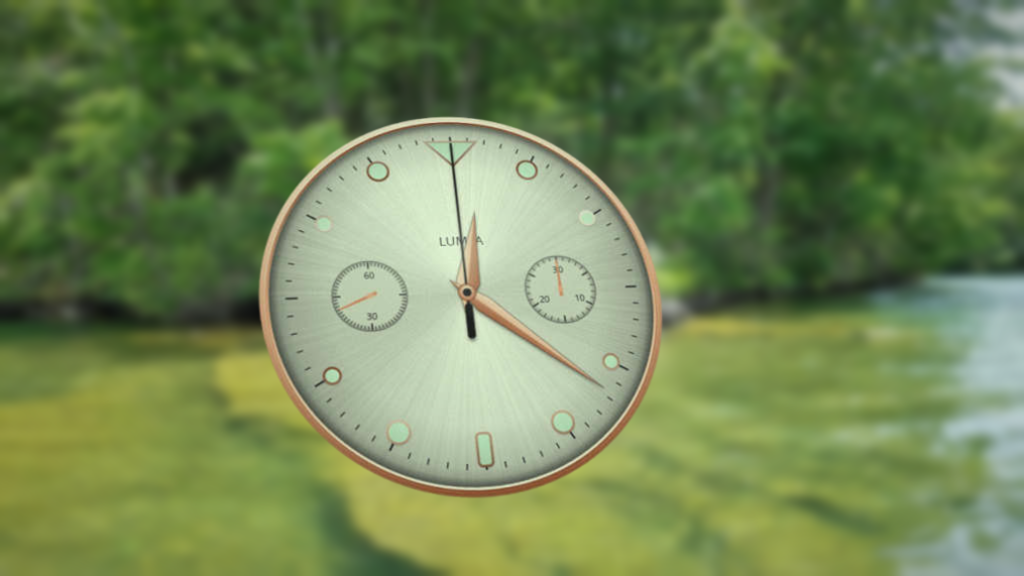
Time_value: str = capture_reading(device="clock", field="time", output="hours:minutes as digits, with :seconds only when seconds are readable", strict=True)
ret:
12:21:41
